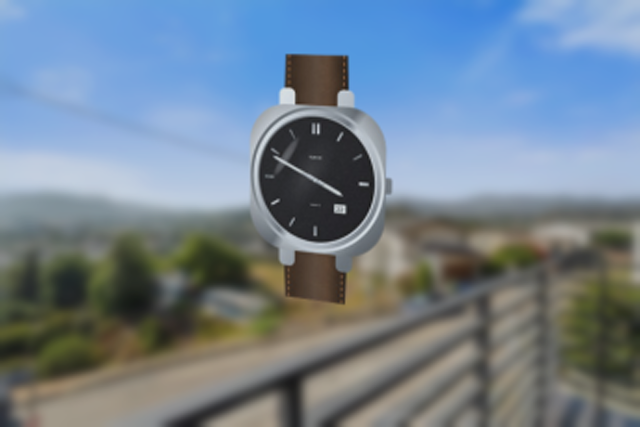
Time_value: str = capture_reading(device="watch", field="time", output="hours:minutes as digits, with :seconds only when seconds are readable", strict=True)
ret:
3:49
